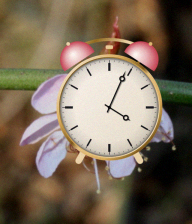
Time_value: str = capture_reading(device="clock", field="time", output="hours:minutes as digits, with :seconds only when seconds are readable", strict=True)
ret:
4:04
